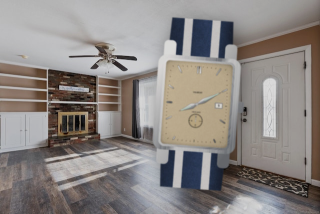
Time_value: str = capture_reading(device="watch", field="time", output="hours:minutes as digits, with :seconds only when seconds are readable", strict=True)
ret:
8:10
